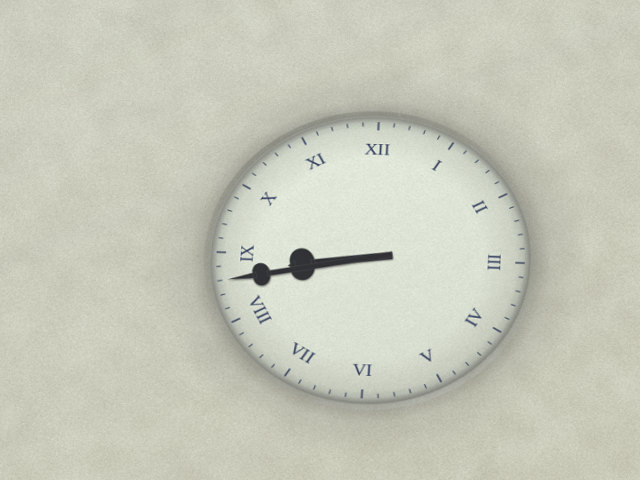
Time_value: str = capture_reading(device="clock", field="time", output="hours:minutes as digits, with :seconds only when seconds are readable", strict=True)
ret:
8:43
